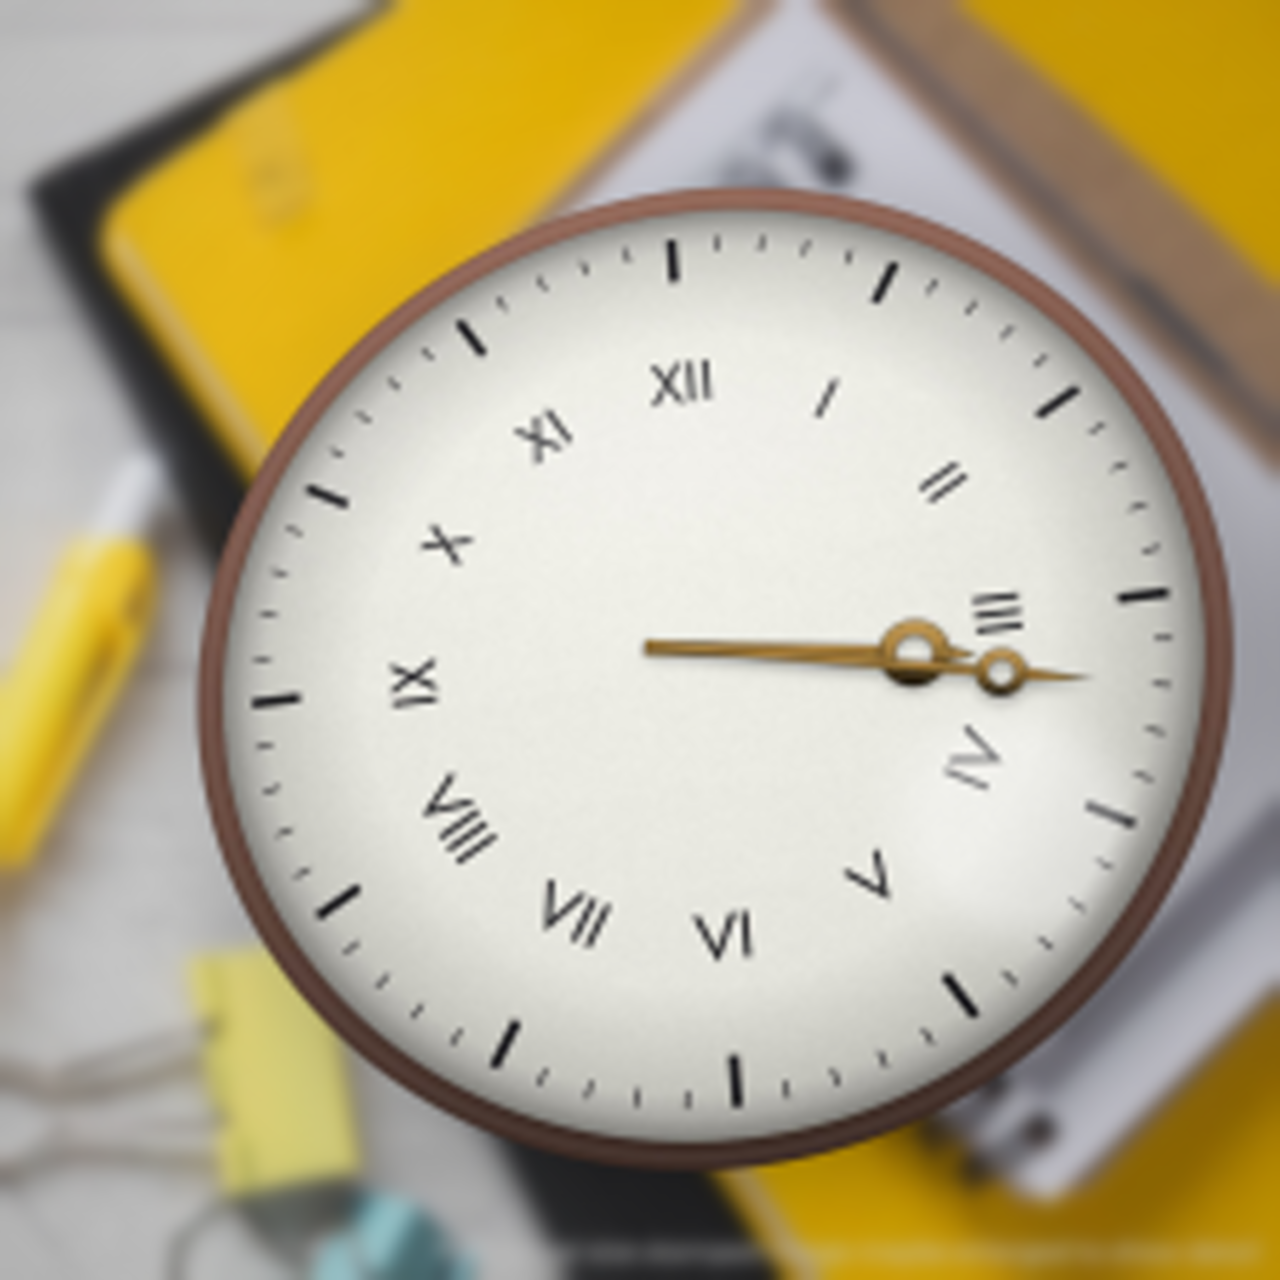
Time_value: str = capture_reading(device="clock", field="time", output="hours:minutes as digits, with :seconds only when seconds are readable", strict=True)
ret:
3:17
